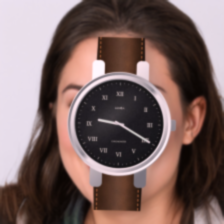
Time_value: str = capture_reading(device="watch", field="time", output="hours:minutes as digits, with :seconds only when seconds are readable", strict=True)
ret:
9:20
